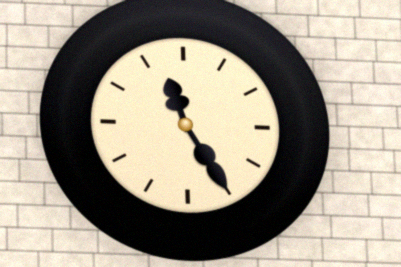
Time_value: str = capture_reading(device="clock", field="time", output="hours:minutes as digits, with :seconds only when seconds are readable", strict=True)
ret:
11:25
